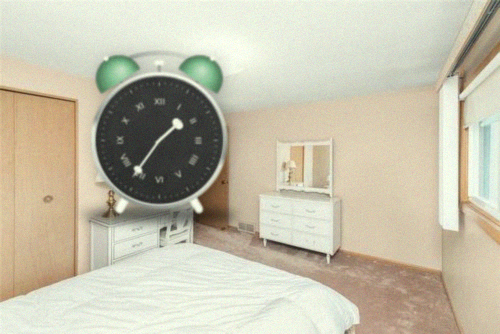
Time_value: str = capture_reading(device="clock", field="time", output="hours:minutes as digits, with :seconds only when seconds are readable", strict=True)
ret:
1:36
